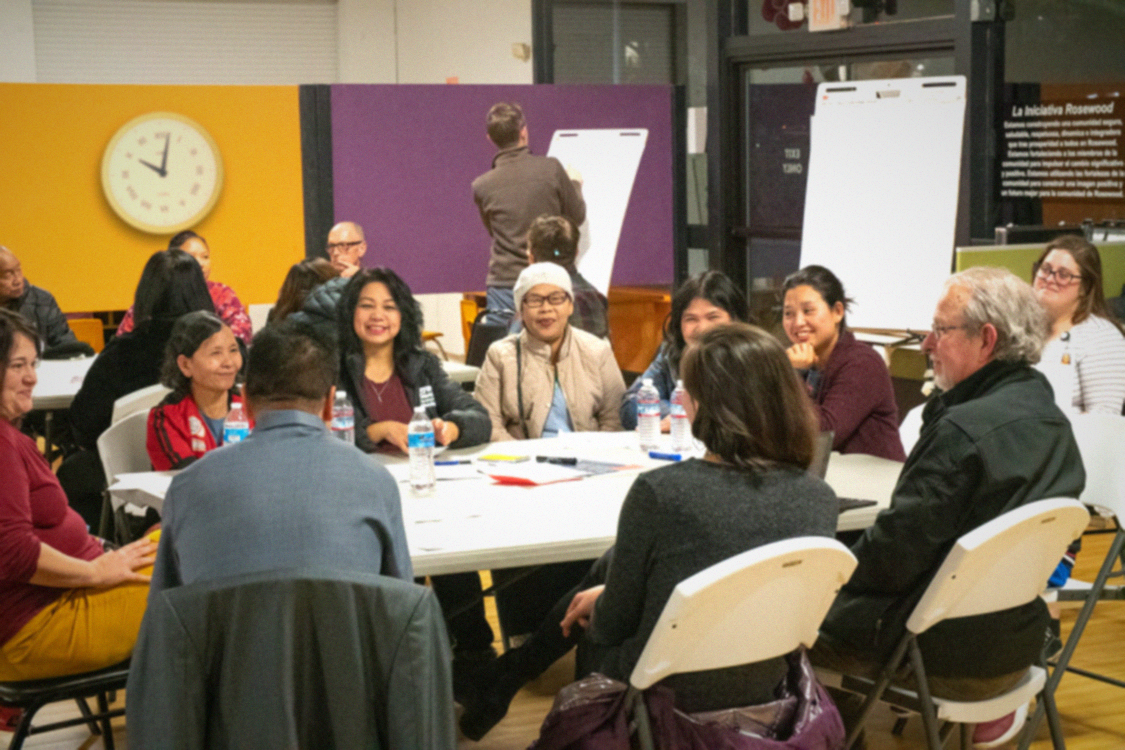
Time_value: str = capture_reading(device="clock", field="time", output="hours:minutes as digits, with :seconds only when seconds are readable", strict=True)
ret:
10:02
